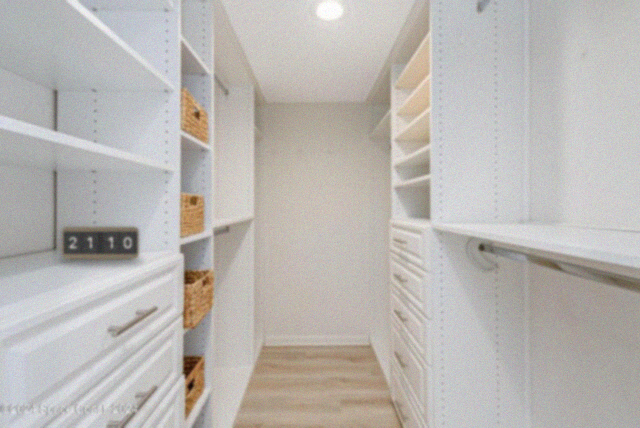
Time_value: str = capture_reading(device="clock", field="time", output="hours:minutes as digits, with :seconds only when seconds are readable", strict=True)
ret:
21:10
